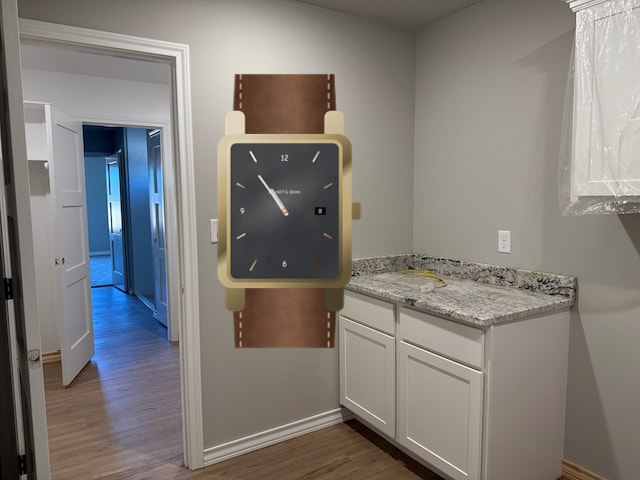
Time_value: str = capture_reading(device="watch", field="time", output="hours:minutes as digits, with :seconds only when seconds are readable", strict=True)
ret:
10:54
